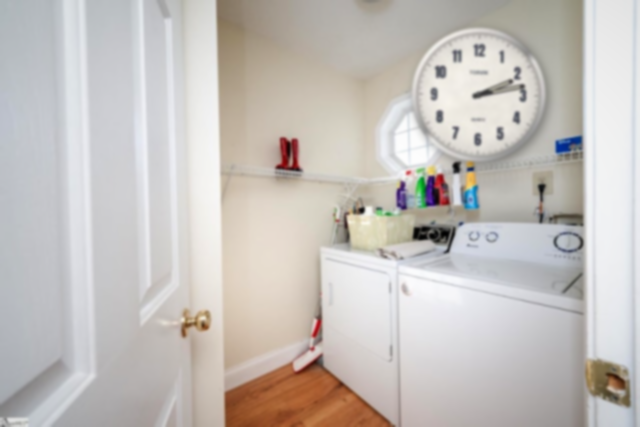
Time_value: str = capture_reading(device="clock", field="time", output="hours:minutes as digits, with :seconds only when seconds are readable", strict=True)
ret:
2:13
